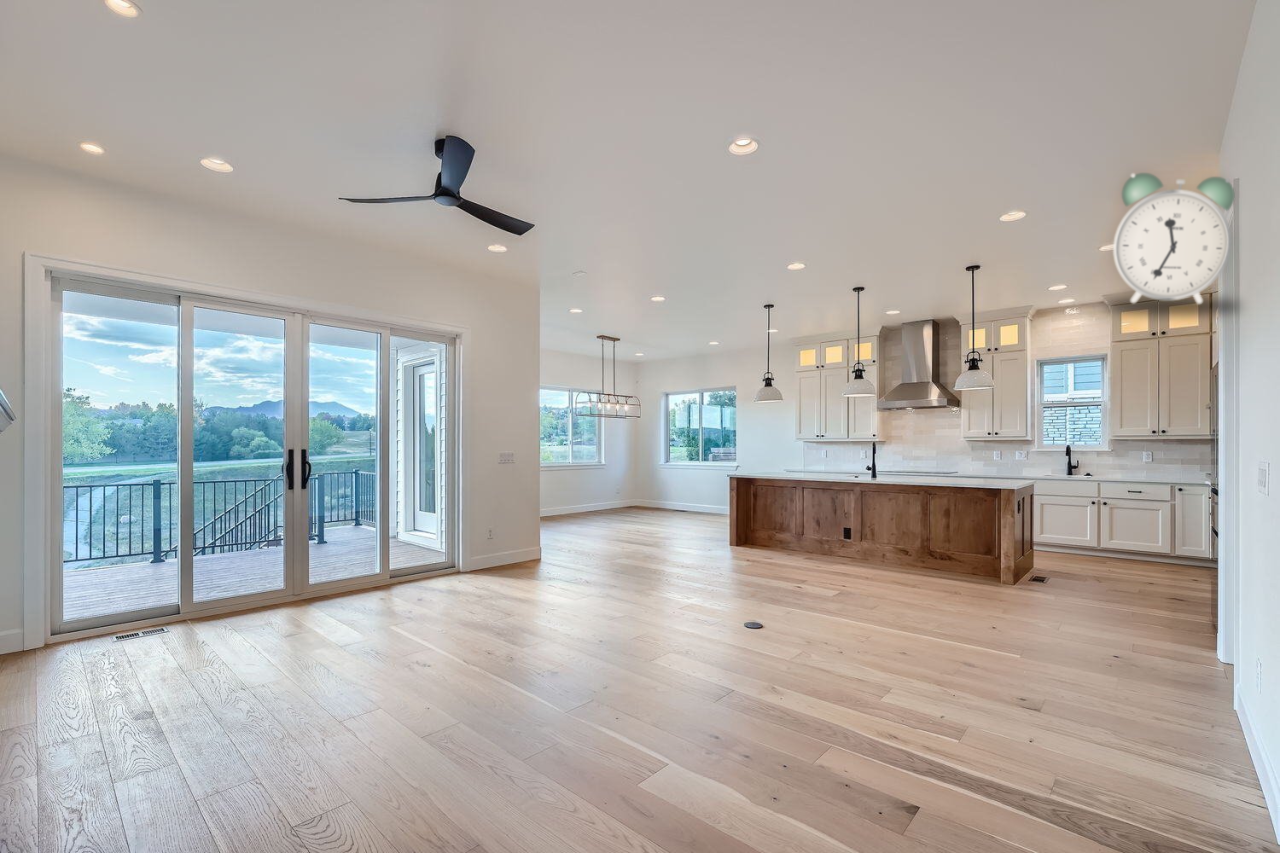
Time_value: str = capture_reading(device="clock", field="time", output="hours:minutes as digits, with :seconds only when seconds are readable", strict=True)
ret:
11:34
